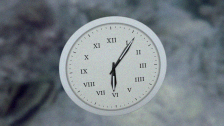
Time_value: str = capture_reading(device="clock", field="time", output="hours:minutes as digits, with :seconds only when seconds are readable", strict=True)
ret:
6:06
